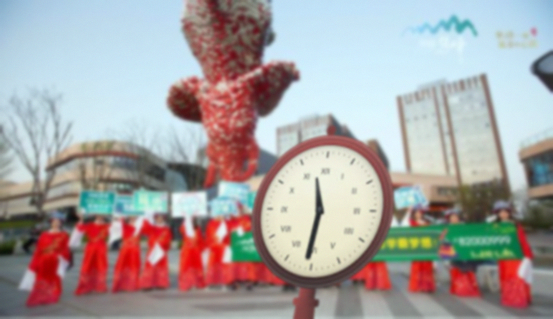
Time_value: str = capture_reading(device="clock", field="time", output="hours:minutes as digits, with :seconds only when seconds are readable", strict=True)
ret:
11:31
